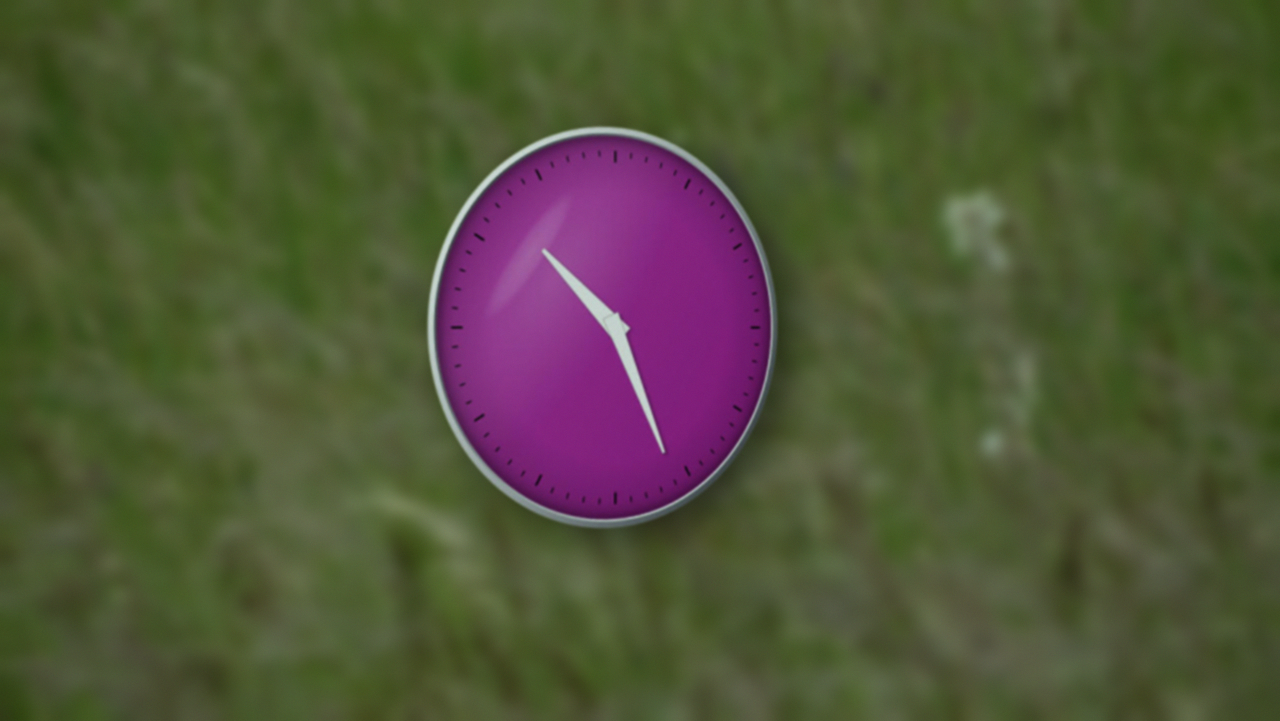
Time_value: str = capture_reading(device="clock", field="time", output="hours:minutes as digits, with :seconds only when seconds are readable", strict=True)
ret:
10:26
